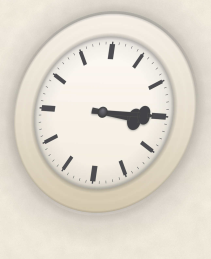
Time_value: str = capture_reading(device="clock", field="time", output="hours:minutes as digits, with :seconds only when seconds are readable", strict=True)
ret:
3:15
